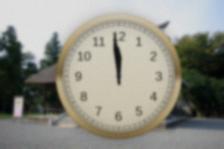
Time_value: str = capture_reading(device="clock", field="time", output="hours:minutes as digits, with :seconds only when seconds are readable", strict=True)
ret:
11:59
